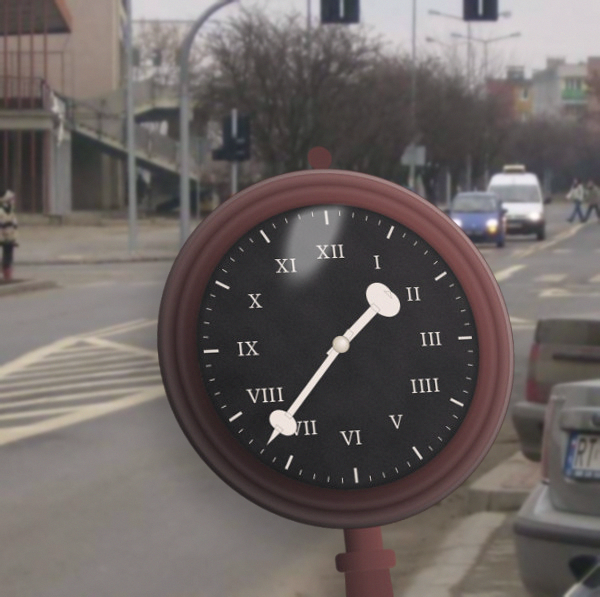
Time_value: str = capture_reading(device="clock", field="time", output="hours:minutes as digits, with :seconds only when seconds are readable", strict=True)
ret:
1:37
